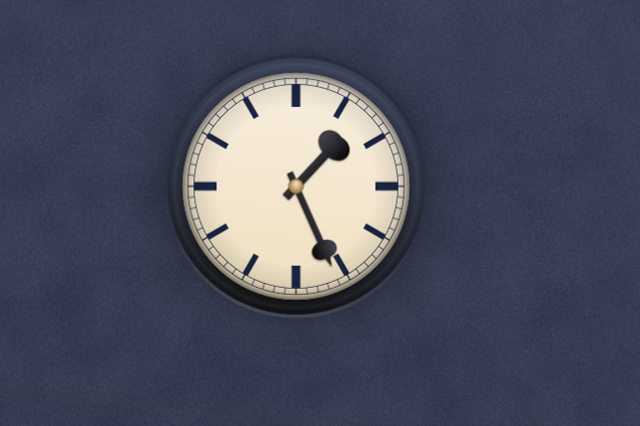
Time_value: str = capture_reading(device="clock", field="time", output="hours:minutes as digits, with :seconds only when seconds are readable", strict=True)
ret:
1:26
